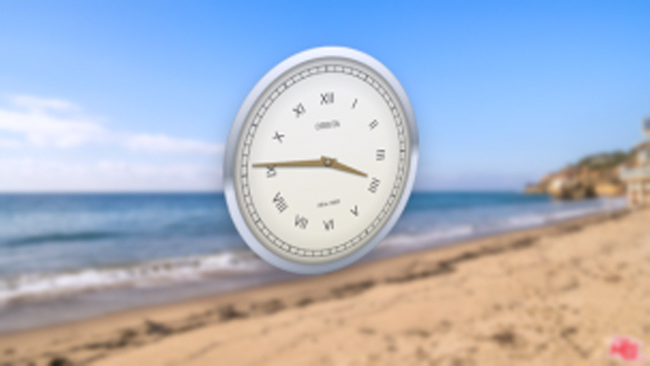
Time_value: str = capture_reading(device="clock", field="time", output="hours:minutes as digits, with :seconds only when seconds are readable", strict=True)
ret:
3:46
